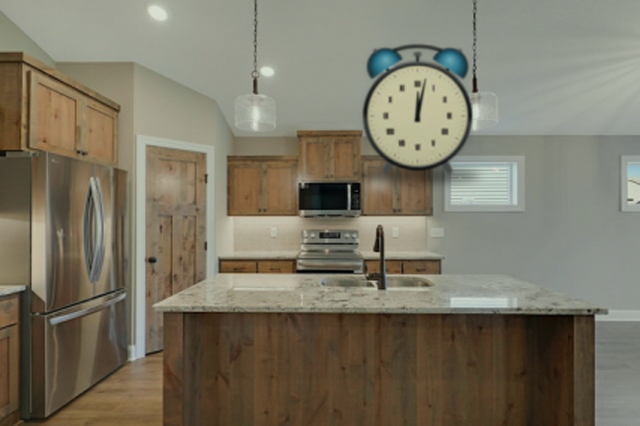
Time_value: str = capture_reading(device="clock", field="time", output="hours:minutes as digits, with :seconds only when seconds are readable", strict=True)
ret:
12:02
